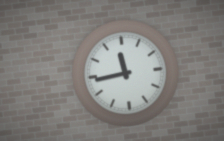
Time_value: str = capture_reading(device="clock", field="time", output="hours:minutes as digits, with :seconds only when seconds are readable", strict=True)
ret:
11:44
